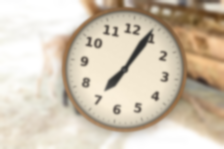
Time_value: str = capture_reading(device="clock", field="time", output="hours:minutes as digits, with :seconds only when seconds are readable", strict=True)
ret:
7:04
